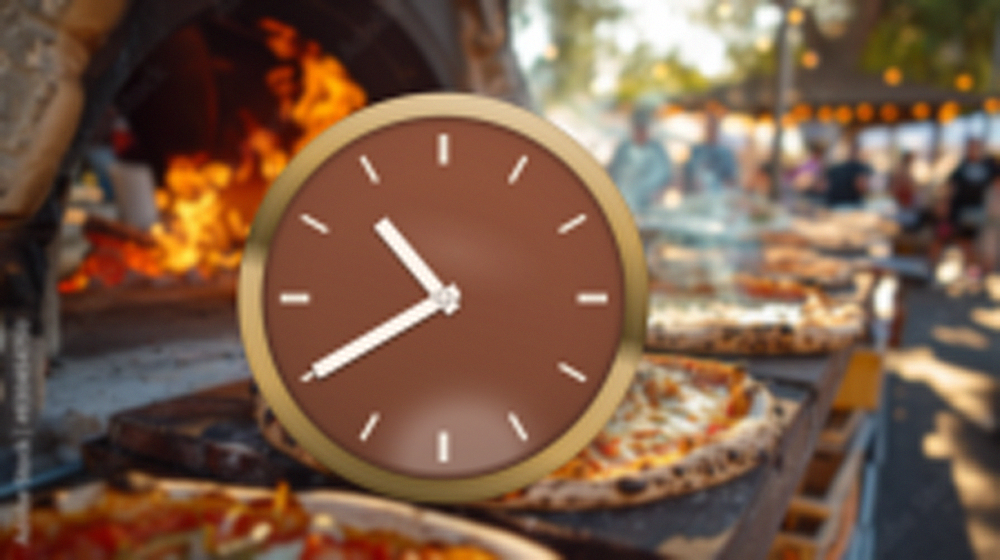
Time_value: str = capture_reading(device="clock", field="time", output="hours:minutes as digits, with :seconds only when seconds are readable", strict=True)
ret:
10:40
